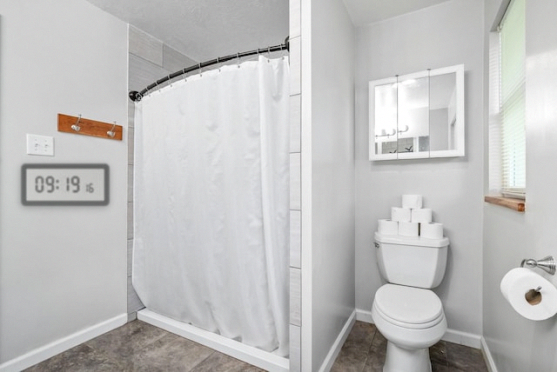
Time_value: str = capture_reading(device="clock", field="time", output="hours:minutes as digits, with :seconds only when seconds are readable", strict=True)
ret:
9:19:16
